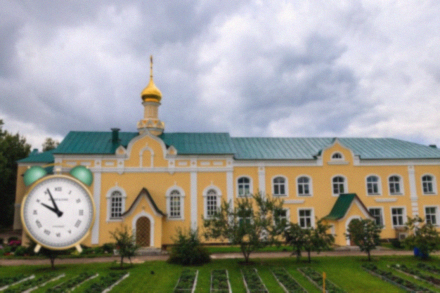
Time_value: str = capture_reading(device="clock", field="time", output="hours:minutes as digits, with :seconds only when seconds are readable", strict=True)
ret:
9:56
